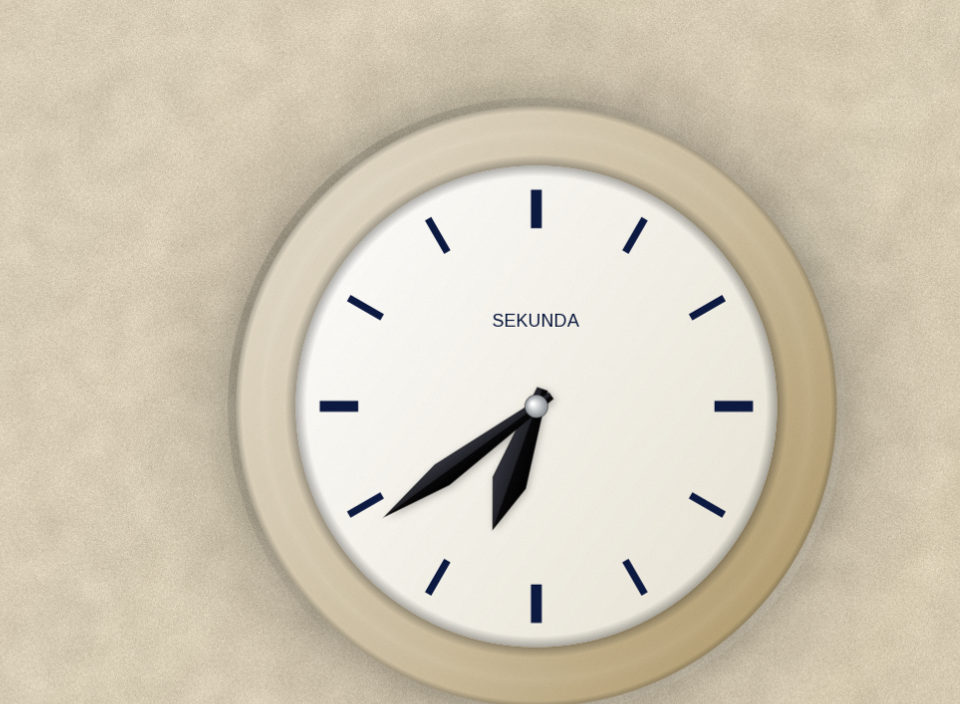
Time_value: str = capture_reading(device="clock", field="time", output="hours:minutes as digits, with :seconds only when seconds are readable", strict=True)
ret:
6:39
